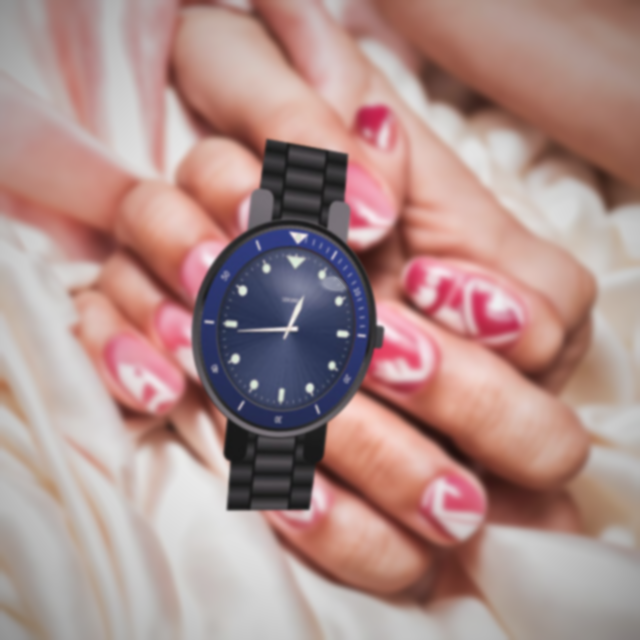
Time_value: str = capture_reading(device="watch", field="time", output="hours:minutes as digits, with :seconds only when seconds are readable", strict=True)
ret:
12:44
